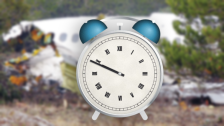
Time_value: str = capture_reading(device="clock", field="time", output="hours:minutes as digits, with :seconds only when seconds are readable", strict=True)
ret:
9:49
